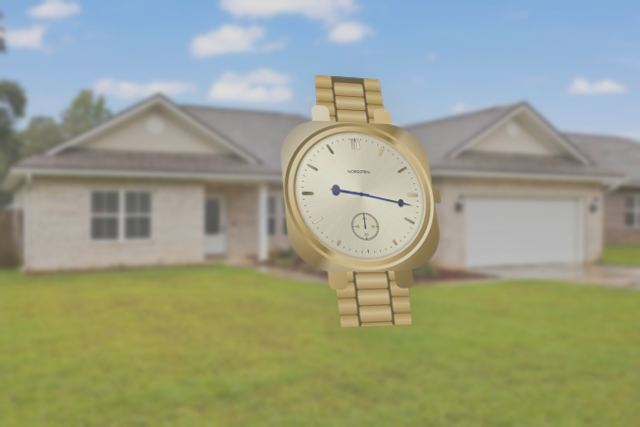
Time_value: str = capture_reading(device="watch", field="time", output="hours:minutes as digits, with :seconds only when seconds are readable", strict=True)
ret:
9:17
